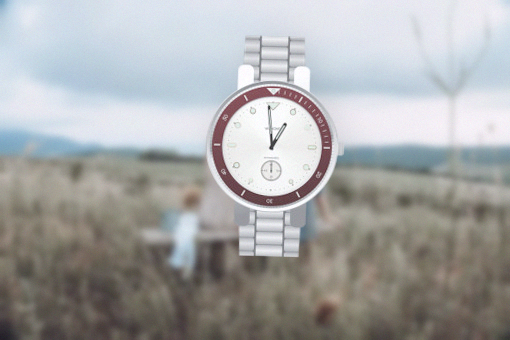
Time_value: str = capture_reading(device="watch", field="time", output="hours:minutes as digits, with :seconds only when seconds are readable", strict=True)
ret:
12:59
